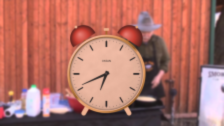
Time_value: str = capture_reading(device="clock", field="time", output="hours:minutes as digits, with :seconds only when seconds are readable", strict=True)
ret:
6:41
